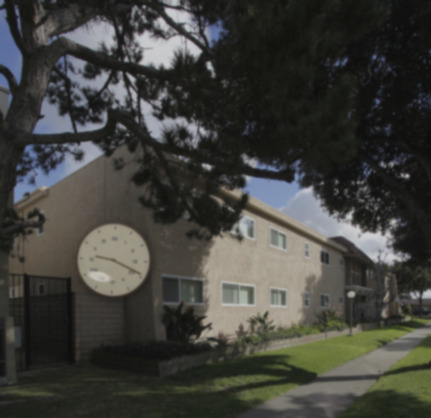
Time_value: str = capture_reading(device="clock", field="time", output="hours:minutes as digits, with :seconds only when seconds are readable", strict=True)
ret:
9:19
